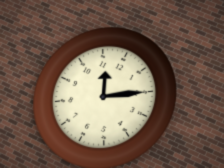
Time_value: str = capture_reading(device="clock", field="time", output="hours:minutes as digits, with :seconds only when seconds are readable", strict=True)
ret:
11:10
